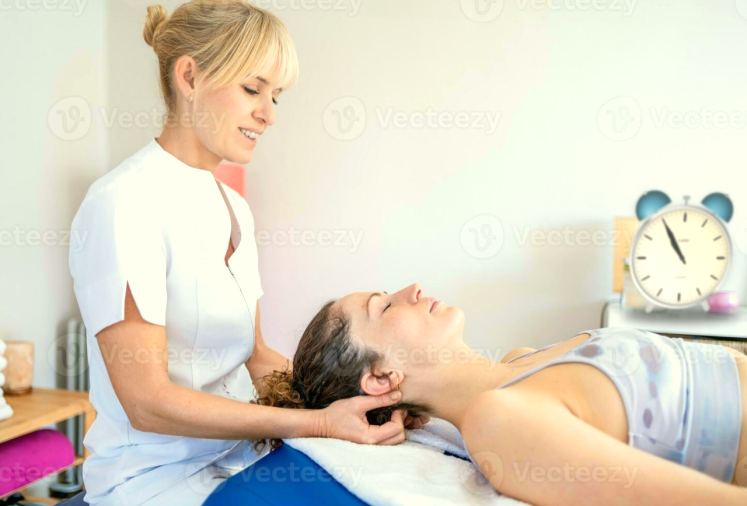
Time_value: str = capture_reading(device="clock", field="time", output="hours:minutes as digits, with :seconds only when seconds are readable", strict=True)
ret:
10:55
